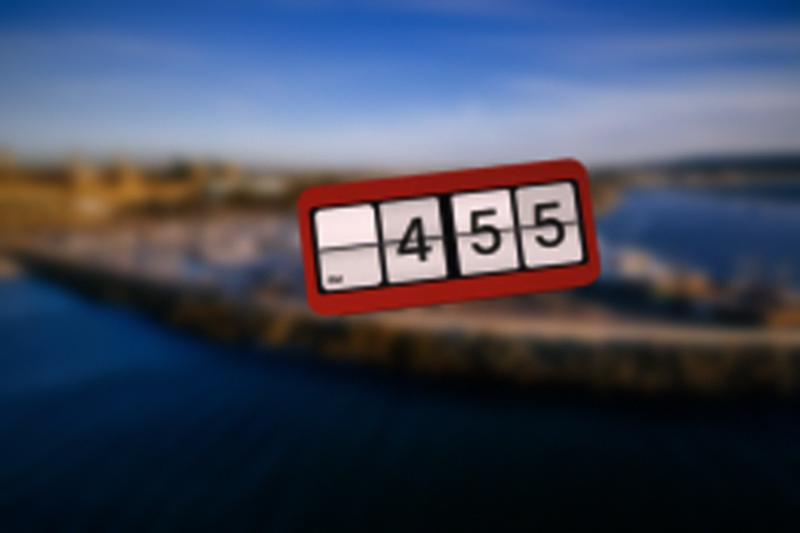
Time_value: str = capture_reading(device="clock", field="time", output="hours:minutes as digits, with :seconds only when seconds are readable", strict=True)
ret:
4:55
